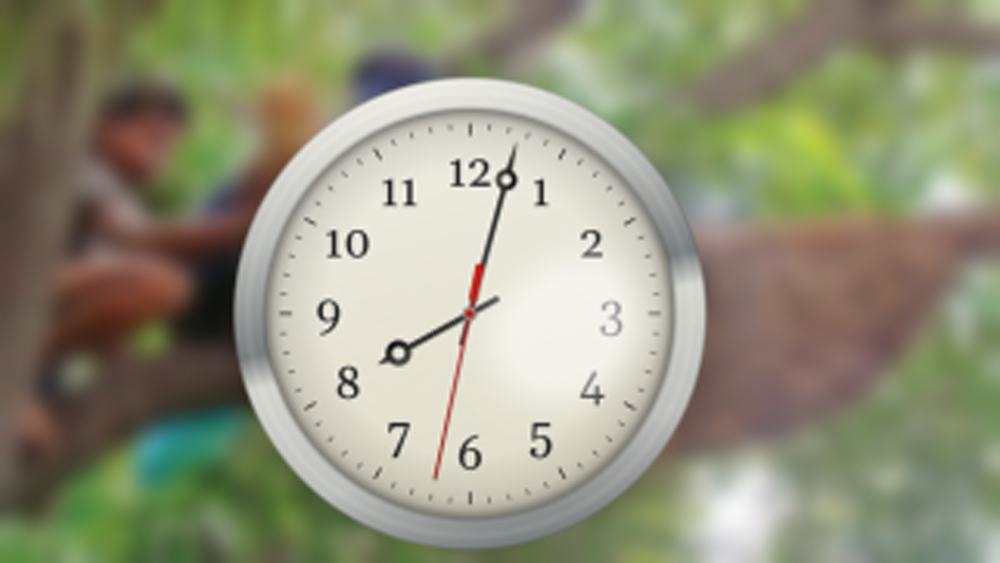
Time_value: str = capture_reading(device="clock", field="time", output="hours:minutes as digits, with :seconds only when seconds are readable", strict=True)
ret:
8:02:32
